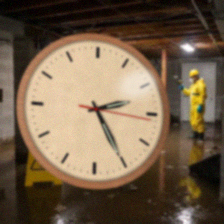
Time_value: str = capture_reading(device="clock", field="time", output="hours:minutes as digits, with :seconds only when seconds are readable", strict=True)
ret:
2:25:16
